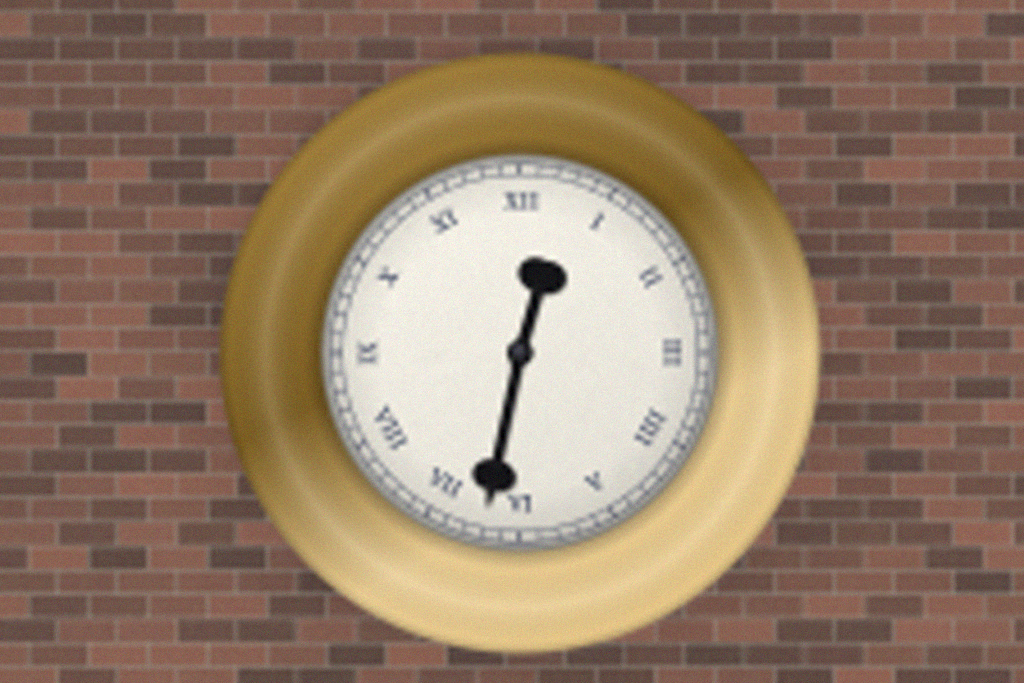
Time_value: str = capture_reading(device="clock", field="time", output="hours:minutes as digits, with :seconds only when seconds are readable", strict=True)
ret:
12:32
